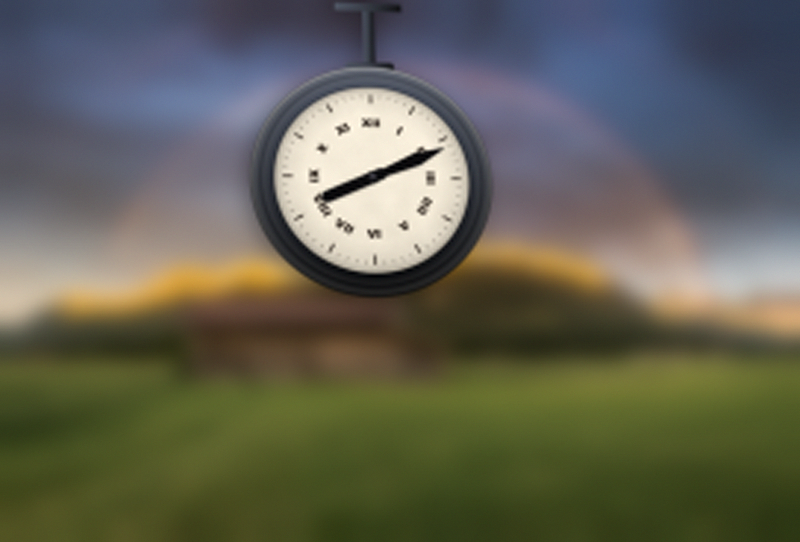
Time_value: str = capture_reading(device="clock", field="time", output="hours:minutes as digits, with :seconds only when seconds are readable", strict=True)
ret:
8:11
